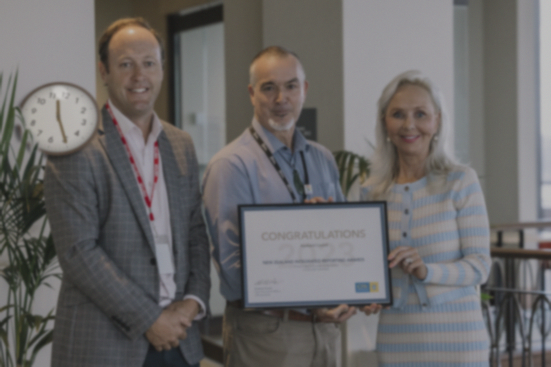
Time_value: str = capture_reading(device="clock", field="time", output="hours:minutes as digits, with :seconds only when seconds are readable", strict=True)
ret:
11:25
